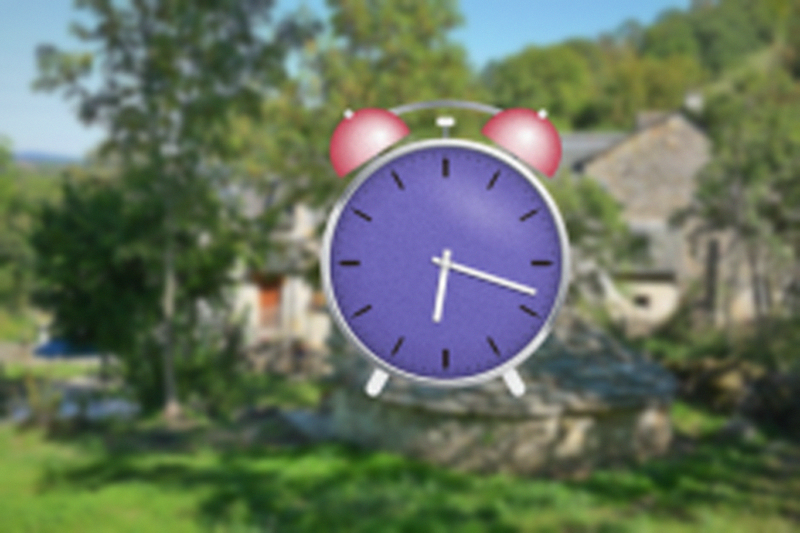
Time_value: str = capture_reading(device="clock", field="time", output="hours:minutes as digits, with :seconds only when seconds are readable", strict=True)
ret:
6:18
